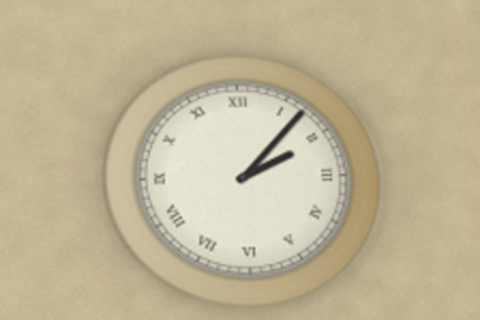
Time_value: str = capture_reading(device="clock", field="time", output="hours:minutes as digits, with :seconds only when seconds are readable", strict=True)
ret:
2:07
